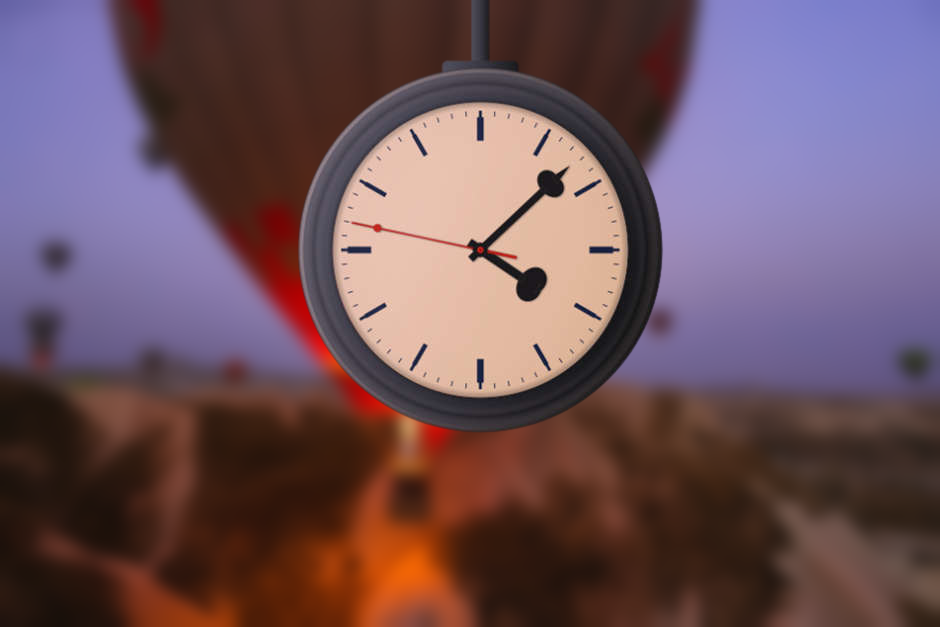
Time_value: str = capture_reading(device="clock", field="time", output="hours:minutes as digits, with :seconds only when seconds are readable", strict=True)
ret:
4:07:47
